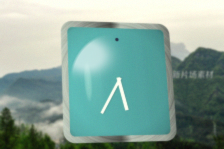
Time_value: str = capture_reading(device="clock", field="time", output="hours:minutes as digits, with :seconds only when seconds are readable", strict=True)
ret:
5:35
